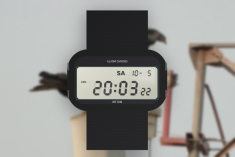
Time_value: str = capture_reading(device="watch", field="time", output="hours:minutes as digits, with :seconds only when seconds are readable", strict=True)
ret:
20:03:22
